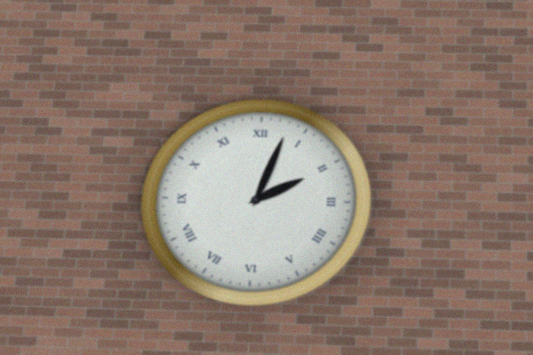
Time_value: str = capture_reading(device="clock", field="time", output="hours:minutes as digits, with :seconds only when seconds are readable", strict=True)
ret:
2:03
